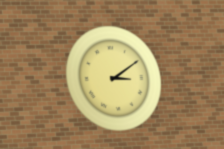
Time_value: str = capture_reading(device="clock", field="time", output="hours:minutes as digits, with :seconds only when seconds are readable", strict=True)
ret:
3:10
